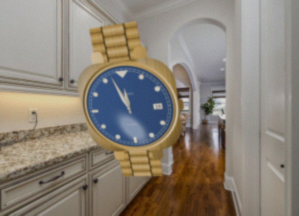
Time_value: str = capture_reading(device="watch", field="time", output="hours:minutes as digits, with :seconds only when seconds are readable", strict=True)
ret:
11:57
